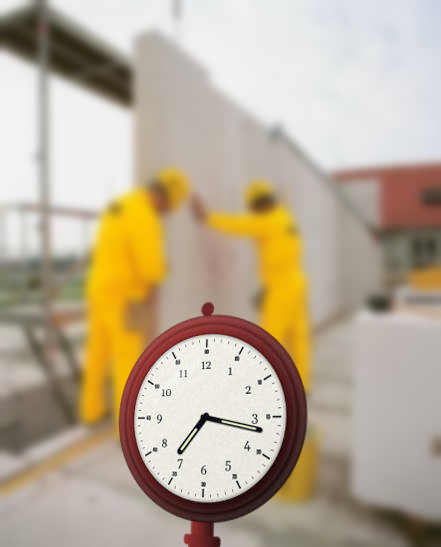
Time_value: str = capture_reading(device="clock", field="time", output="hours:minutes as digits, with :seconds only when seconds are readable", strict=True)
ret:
7:17
